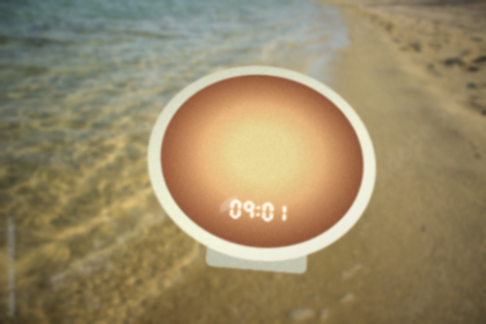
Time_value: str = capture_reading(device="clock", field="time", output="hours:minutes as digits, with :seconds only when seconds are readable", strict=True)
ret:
9:01
